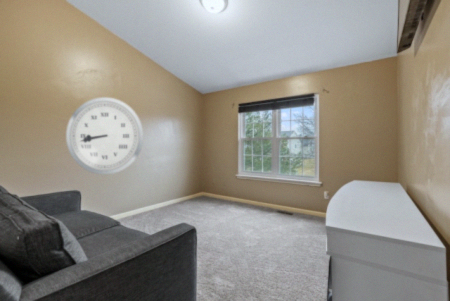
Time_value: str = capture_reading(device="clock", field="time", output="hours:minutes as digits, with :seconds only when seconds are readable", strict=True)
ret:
8:43
